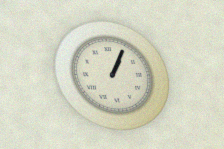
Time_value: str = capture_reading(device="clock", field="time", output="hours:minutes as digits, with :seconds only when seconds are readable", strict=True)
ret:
1:05
